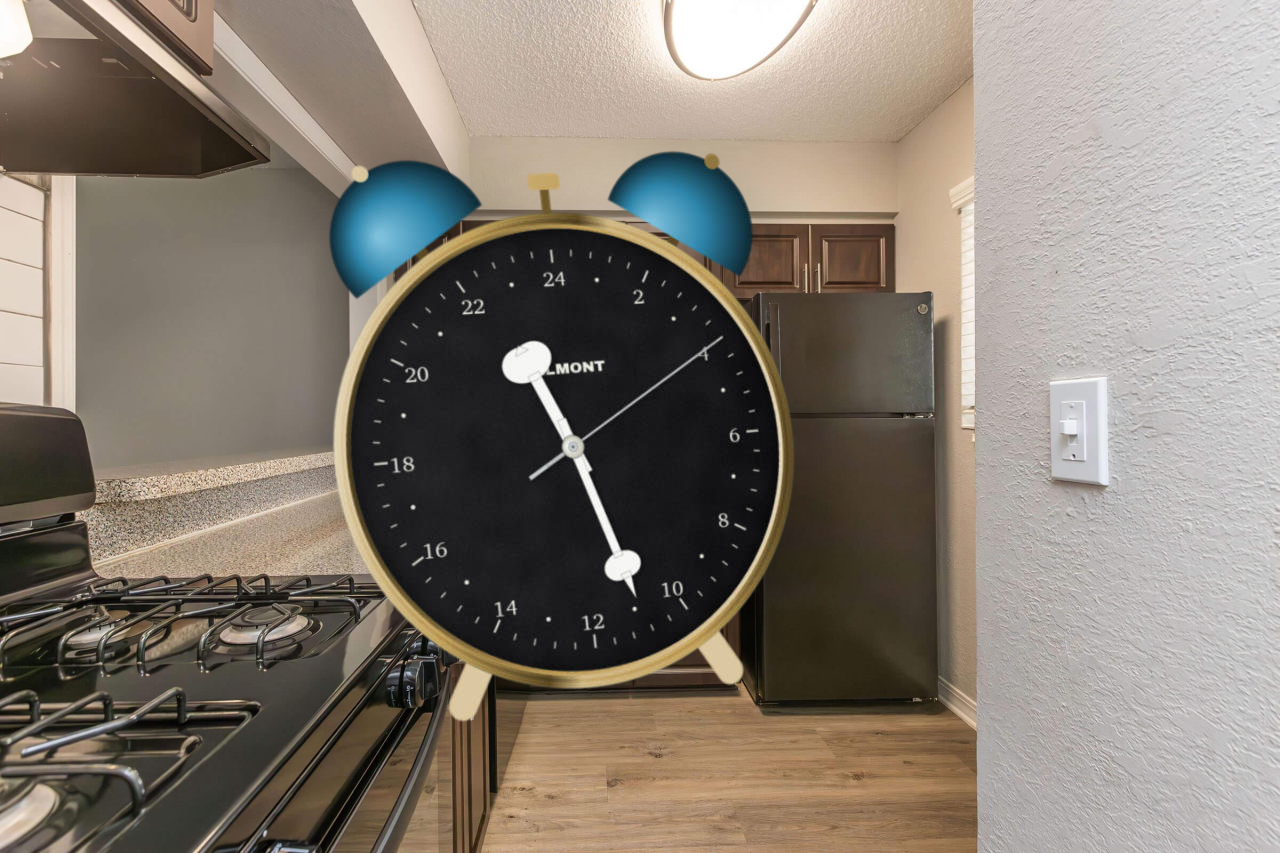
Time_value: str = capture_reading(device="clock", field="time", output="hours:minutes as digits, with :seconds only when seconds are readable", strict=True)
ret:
22:27:10
